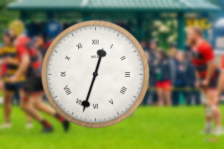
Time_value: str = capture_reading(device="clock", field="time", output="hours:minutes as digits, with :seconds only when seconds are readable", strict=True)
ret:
12:33
